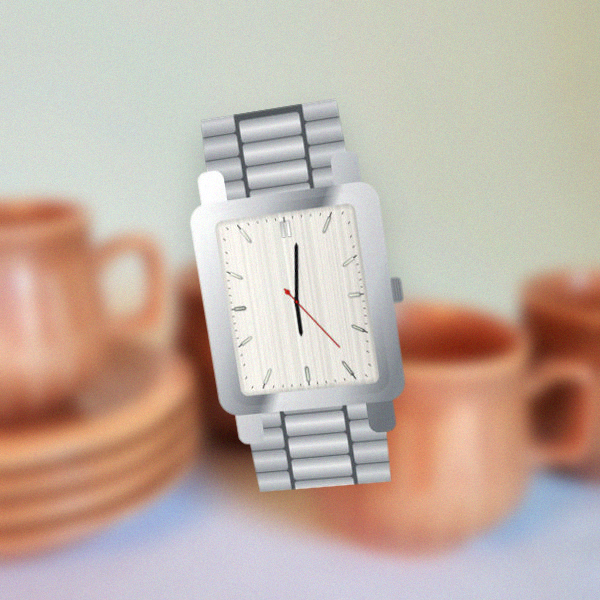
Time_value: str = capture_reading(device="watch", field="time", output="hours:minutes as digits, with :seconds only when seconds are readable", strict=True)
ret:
6:01:24
